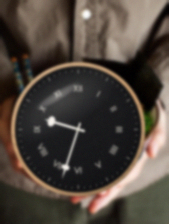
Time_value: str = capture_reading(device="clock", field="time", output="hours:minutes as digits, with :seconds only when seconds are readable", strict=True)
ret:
9:33
